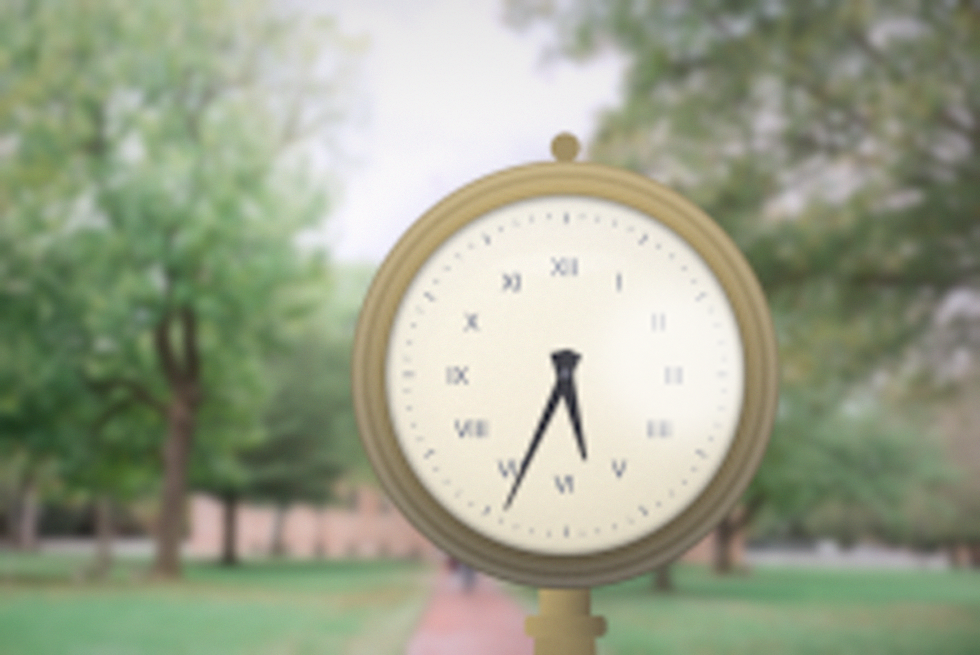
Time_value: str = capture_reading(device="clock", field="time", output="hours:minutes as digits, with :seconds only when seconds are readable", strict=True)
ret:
5:34
